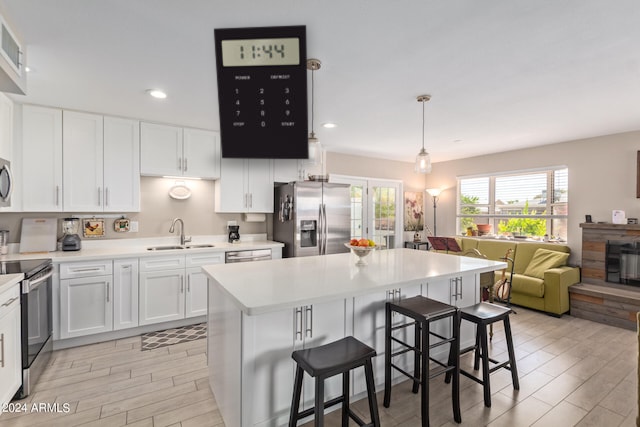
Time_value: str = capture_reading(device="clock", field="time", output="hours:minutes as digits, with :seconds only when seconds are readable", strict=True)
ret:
11:44
